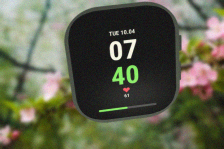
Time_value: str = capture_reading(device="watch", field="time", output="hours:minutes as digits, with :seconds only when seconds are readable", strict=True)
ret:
7:40
